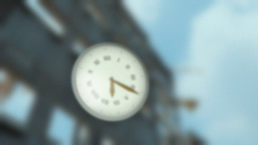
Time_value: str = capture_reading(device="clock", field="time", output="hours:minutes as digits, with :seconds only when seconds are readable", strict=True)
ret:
6:21
